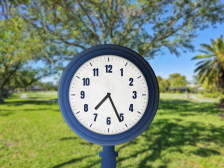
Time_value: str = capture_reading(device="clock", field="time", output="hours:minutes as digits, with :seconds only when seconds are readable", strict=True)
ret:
7:26
